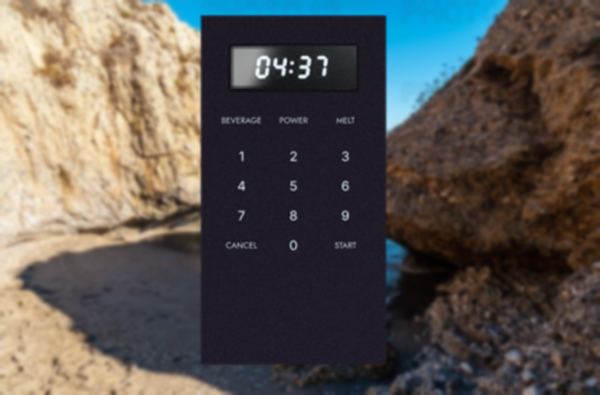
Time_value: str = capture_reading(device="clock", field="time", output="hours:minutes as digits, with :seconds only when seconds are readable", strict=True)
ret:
4:37
